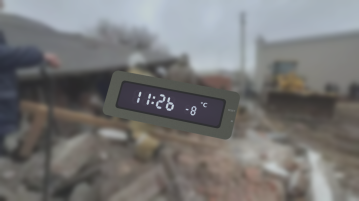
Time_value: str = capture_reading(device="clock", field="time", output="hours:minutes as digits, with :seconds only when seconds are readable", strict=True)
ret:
11:26
